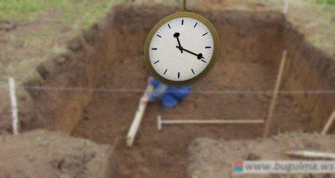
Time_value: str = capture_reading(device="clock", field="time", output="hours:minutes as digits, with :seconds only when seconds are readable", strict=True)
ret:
11:19
